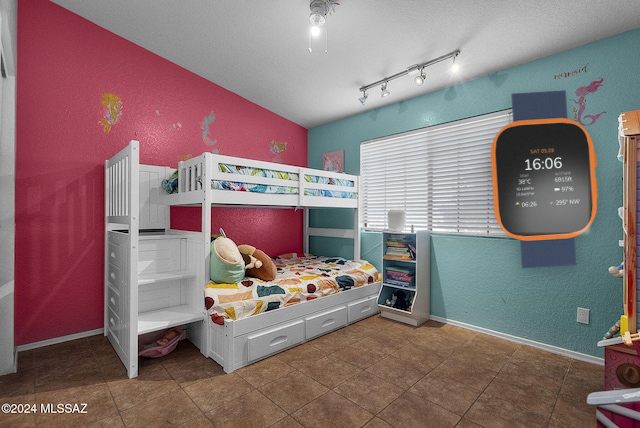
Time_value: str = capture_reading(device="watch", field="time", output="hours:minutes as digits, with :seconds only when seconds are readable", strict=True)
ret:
16:06
